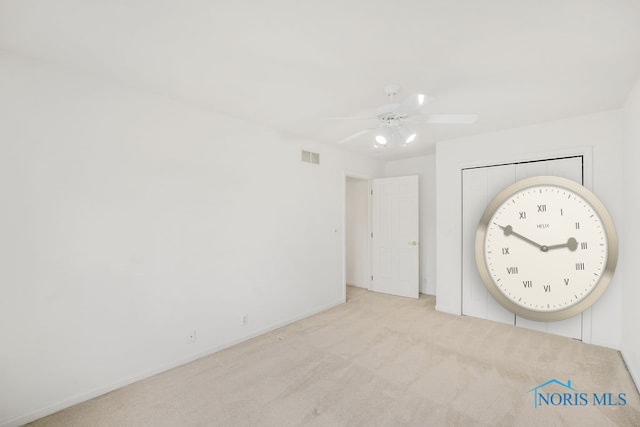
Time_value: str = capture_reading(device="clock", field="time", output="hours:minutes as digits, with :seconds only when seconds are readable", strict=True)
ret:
2:50
